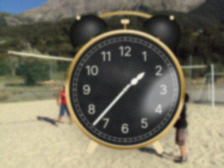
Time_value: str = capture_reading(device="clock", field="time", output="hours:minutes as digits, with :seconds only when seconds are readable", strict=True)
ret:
1:37
